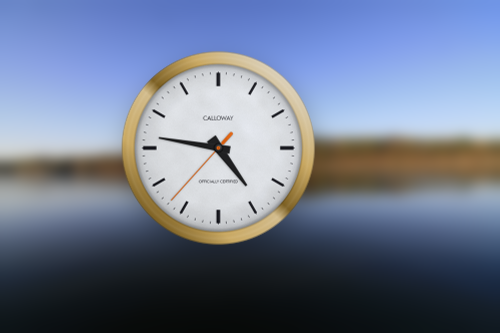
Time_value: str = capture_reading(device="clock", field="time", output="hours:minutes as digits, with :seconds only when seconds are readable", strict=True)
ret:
4:46:37
